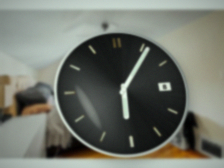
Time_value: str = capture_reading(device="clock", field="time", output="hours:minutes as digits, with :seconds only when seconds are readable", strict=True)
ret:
6:06
